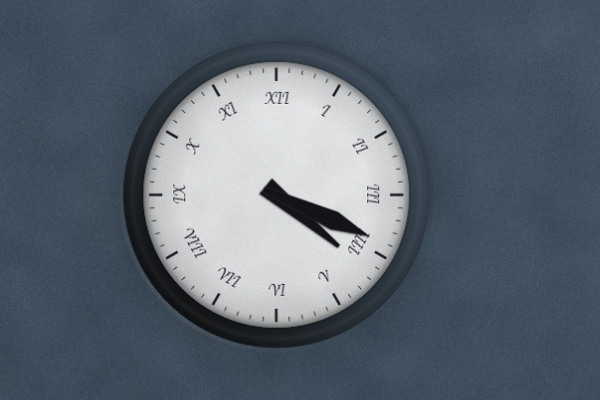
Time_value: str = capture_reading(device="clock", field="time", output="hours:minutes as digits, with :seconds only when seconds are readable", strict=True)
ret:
4:19
